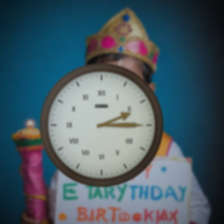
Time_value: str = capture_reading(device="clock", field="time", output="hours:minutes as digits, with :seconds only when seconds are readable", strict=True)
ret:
2:15
